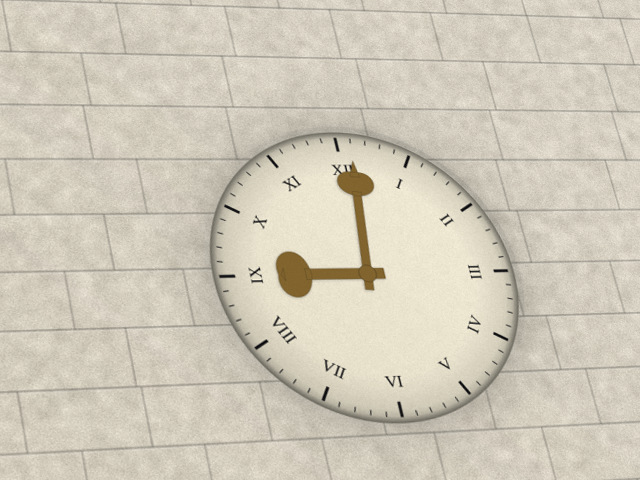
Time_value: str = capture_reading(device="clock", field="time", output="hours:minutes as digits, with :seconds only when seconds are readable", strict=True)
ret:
9:01
